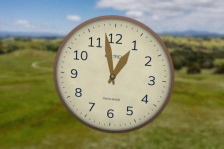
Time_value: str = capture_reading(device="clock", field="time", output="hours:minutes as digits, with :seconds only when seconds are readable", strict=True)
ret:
12:58
